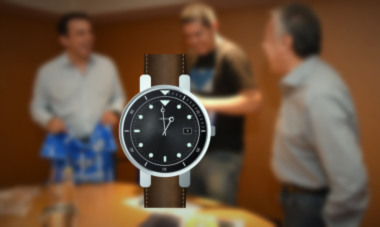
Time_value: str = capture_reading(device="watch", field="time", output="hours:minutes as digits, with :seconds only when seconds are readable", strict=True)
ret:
12:59
